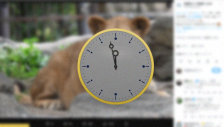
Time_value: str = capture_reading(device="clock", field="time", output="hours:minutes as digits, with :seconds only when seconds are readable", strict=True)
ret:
11:58
